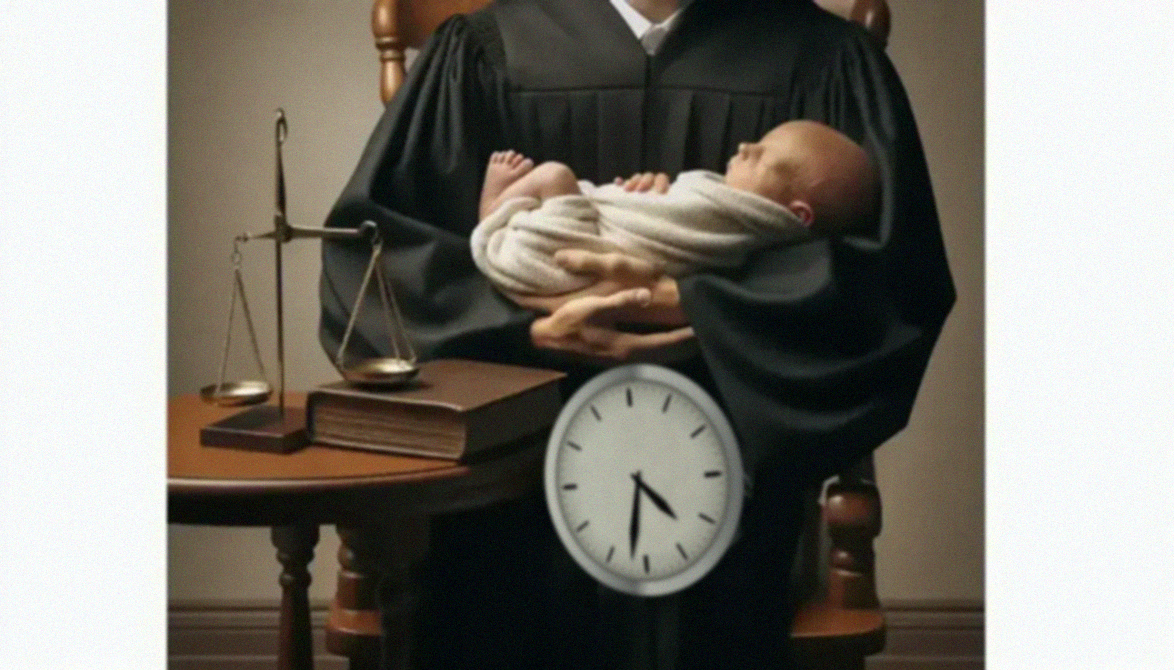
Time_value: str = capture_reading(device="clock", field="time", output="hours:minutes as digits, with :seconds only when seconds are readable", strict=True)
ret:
4:32
